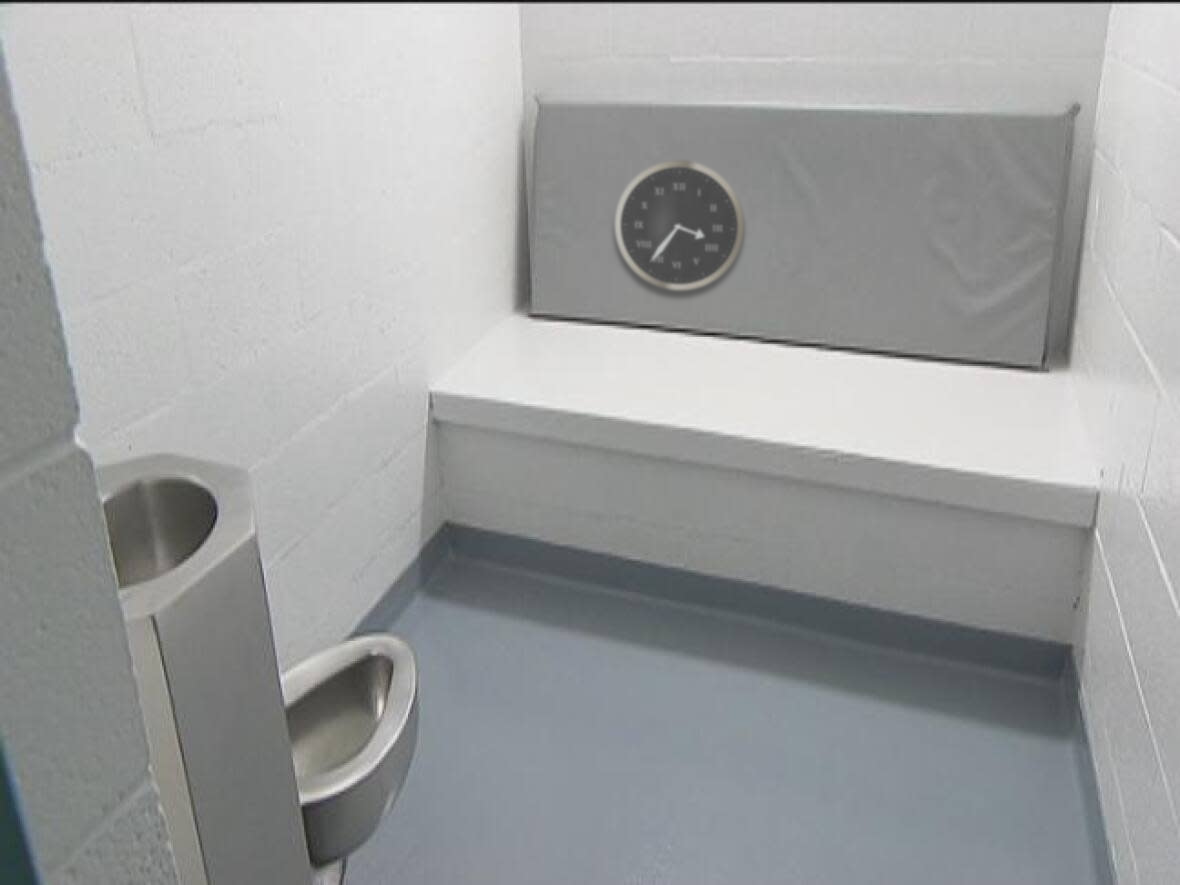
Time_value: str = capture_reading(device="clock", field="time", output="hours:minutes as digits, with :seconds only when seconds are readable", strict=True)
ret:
3:36
